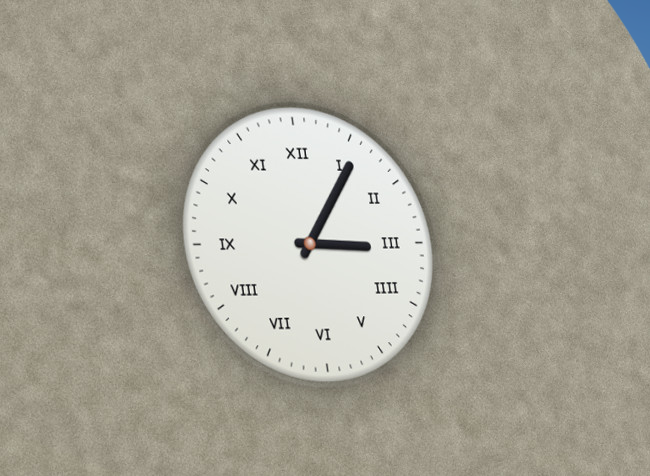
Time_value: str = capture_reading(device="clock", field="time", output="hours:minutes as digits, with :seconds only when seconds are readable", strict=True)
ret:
3:06
